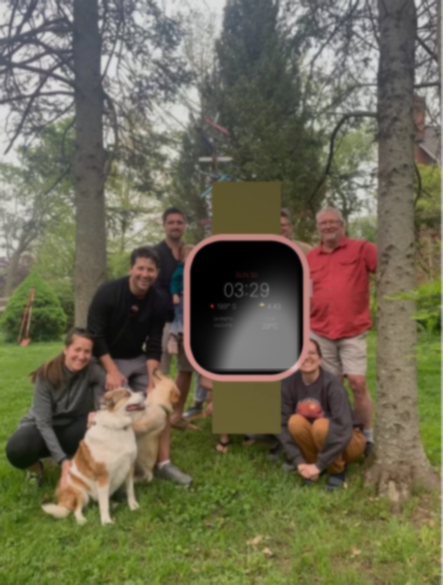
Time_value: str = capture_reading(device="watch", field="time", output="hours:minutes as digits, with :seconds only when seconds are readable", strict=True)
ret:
3:29
